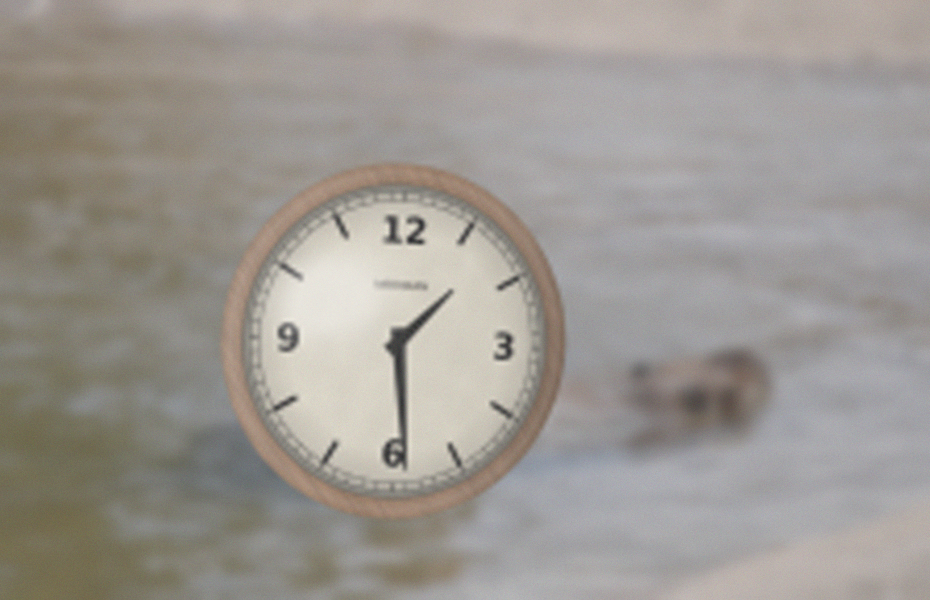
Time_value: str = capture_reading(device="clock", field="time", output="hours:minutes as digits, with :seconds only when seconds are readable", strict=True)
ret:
1:29
